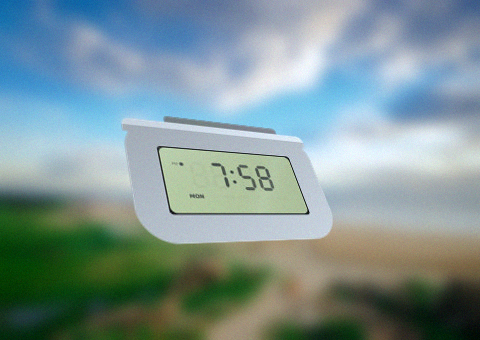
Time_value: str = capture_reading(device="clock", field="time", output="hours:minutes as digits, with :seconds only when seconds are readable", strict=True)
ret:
7:58
